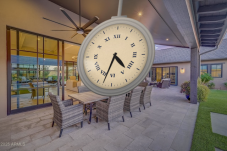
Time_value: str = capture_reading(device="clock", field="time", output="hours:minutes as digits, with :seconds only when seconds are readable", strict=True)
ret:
4:33
